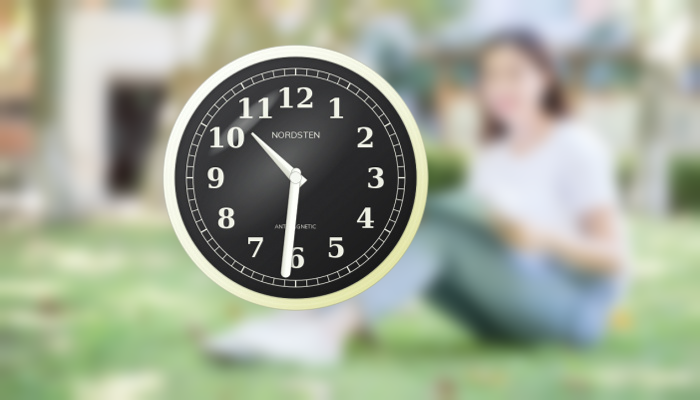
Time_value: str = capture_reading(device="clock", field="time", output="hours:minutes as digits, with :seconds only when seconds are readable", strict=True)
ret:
10:31
